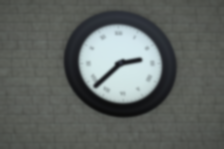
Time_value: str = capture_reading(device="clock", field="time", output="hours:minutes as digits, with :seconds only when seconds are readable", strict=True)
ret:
2:38
